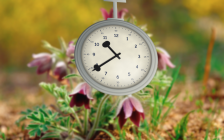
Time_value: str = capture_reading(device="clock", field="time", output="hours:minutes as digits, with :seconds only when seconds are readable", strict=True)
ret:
10:39
